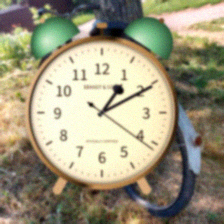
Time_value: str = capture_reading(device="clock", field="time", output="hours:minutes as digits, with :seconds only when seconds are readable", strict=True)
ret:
1:10:21
